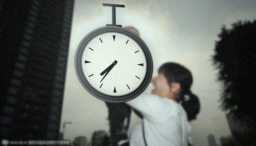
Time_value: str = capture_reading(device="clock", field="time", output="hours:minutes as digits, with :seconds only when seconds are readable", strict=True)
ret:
7:36
